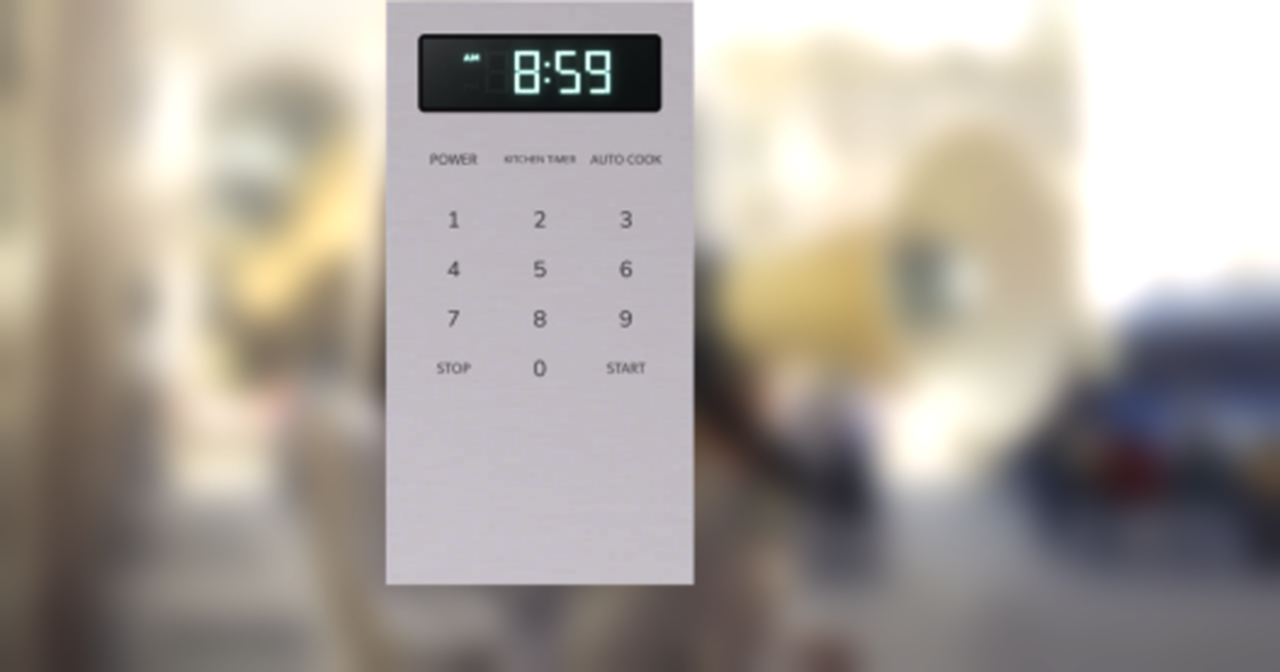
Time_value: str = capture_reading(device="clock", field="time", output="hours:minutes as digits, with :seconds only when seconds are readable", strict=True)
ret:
8:59
